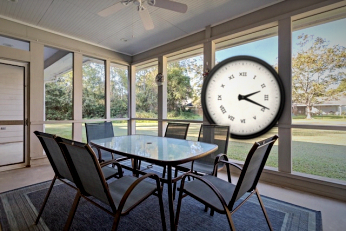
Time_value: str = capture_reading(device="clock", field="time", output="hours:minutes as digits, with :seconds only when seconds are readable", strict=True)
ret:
2:19
